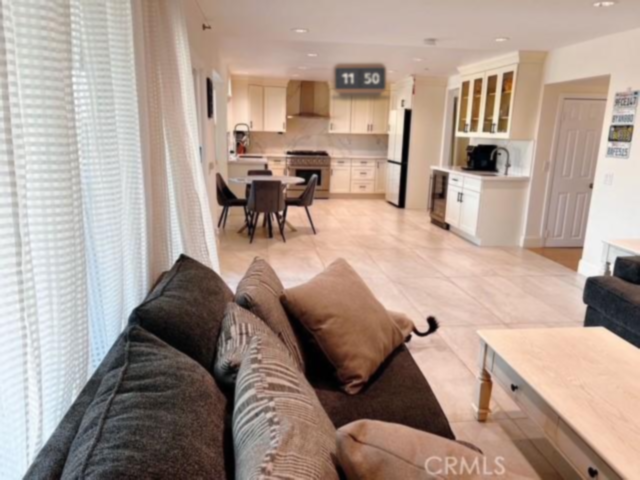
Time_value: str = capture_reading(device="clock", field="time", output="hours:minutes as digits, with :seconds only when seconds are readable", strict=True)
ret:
11:50
